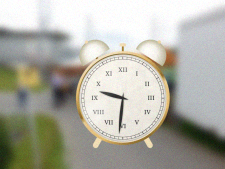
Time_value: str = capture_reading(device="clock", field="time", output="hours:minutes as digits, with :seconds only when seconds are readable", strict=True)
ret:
9:31
